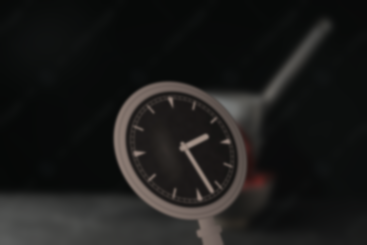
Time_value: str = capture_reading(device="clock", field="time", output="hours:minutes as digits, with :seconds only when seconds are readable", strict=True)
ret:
2:27
